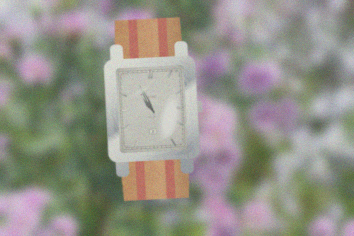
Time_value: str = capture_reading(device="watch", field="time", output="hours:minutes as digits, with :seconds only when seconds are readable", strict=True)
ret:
10:56
